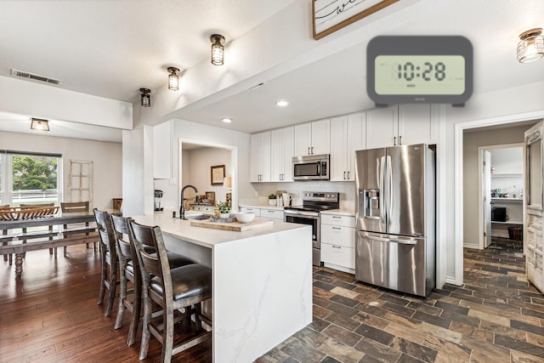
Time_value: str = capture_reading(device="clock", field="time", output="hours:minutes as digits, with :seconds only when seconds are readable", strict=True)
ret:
10:28
